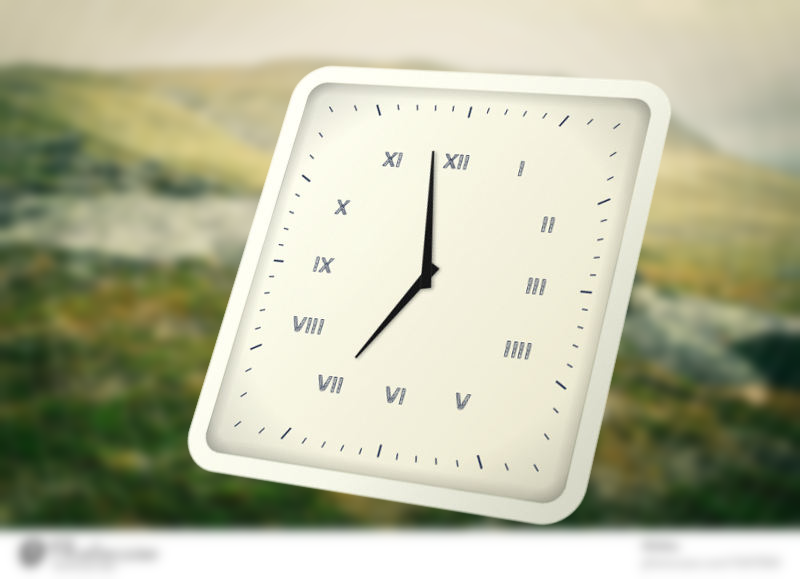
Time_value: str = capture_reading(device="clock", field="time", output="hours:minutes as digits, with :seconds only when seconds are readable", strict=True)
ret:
6:58
